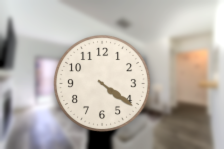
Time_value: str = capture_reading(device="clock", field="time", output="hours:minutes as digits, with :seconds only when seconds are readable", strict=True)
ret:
4:21
